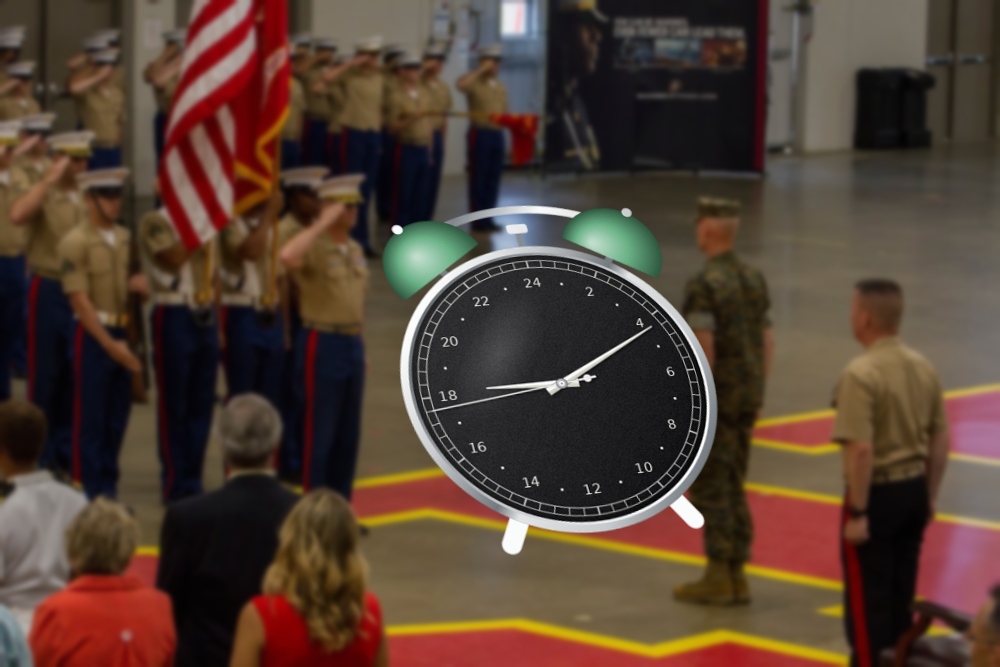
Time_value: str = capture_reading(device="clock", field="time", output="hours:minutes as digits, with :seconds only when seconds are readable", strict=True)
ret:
18:10:44
